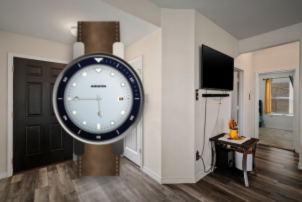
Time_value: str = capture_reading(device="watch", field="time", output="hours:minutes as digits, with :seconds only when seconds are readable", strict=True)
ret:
5:45
